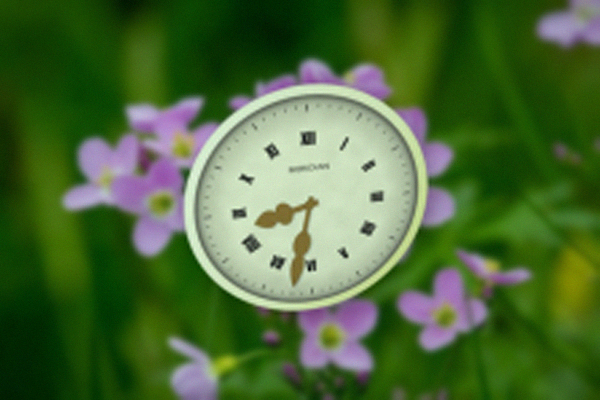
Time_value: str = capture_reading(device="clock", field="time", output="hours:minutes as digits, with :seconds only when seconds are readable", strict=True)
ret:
8:32
